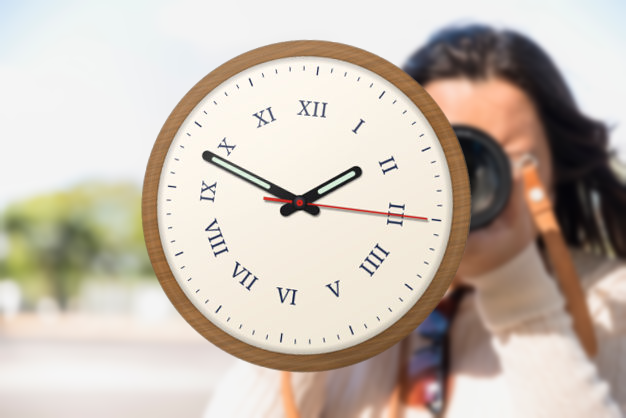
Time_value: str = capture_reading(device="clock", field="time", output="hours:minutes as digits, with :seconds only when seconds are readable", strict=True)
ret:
1:48:15
